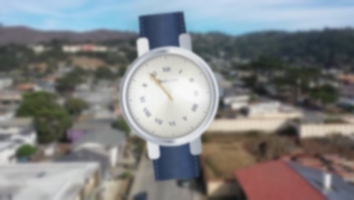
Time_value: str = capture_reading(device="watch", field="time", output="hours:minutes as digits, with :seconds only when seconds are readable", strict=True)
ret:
10:54
